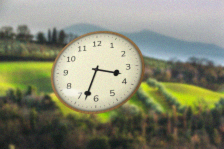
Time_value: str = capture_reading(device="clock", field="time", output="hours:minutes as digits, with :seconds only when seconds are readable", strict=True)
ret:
3:33
